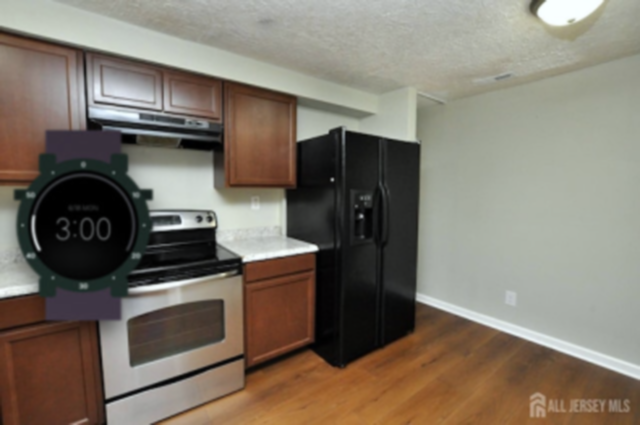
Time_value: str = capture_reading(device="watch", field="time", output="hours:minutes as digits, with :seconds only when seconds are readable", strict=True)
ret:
3:00
